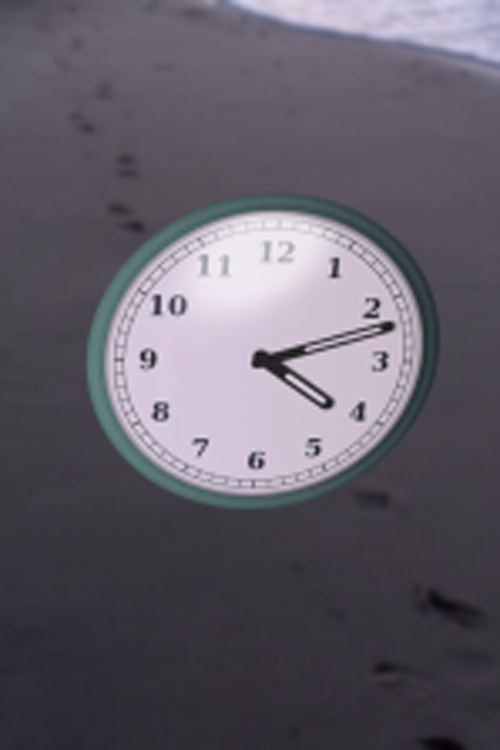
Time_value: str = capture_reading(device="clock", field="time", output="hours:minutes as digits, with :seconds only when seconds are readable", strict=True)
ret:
4:12
